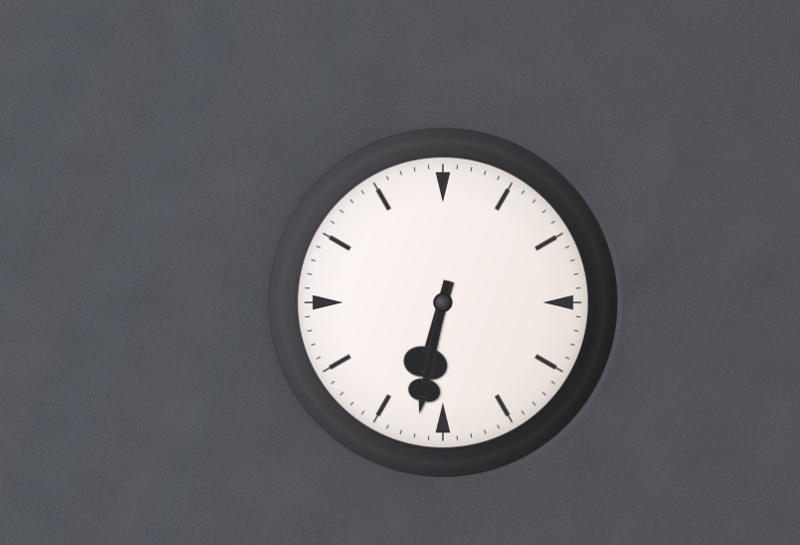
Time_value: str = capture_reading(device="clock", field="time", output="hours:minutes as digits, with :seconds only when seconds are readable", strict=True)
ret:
6:32
